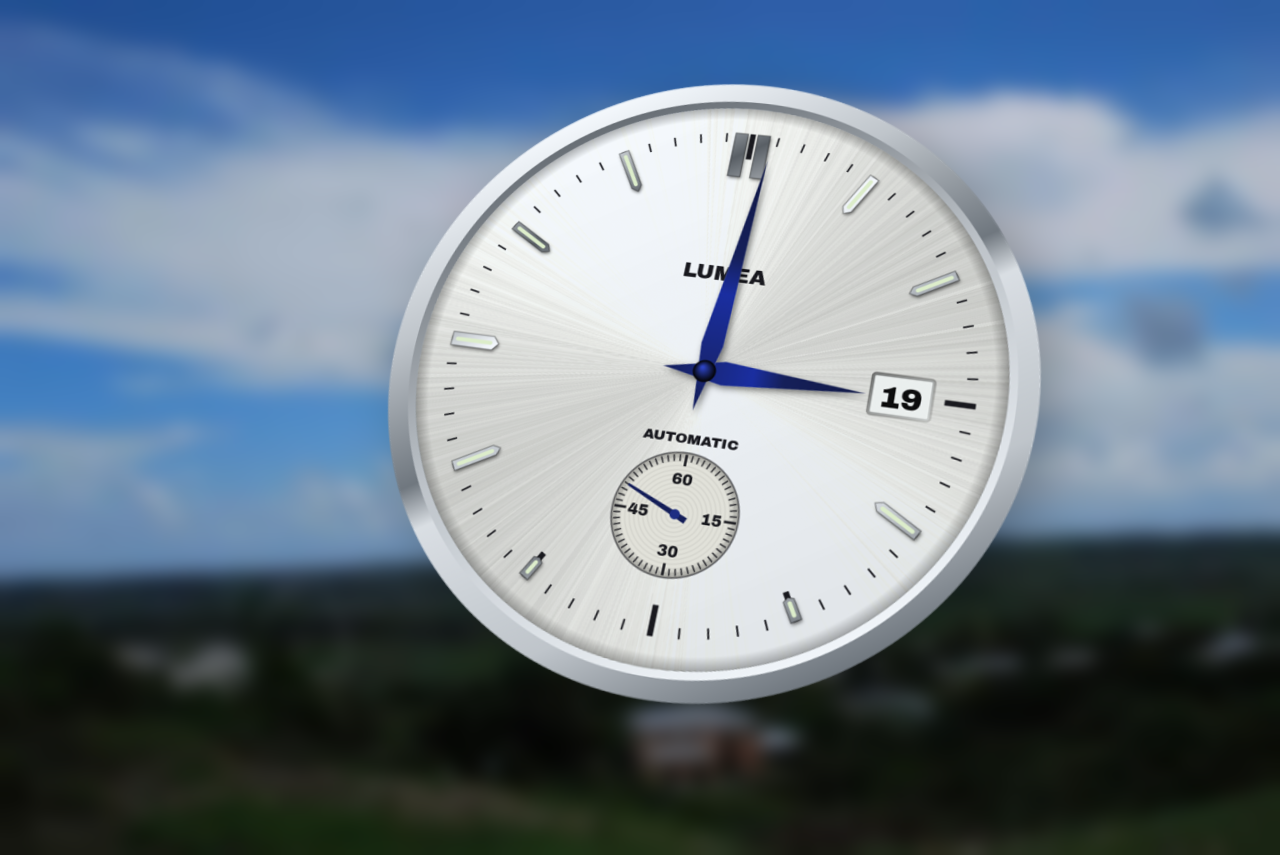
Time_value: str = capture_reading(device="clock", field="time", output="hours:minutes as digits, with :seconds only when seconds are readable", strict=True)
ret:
3:00:49
